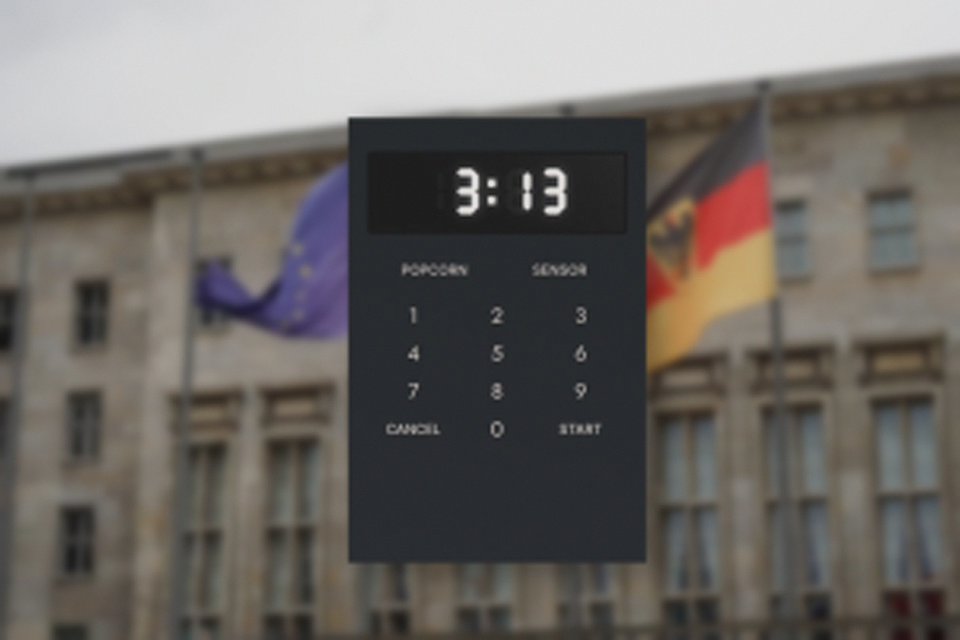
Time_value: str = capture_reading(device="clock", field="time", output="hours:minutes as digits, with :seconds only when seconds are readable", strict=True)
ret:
3:13
